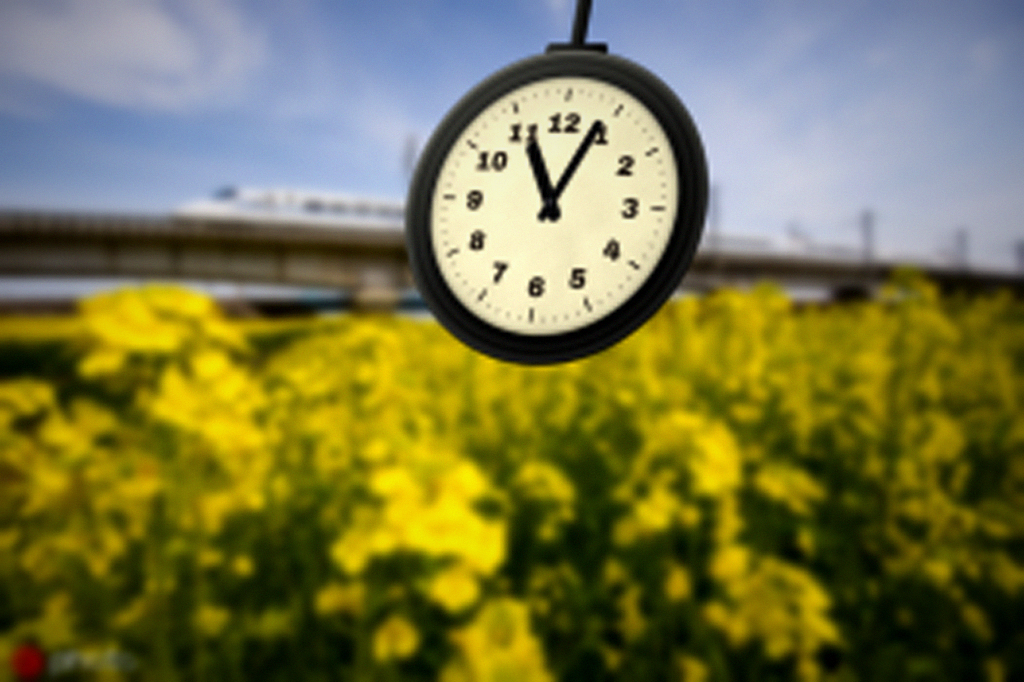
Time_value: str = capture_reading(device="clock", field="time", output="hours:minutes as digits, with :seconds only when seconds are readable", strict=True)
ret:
11:04
